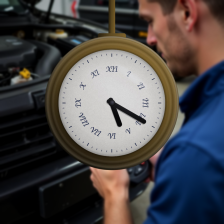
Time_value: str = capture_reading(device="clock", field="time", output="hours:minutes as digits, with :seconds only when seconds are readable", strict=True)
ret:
5:20
